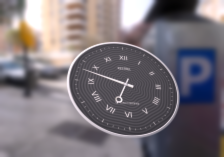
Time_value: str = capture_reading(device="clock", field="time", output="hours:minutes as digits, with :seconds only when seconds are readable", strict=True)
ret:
6:48
